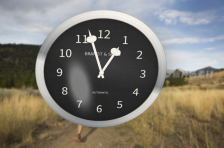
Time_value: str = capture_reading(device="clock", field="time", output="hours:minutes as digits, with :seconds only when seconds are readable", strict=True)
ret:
12:57
